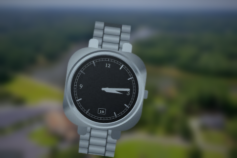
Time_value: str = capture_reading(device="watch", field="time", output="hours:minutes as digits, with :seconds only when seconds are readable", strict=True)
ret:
3:14
